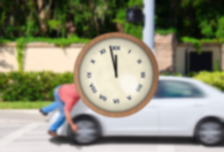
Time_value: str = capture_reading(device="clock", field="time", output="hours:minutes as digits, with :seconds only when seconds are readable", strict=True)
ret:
11:58
